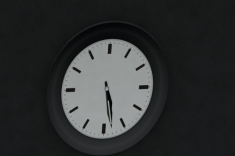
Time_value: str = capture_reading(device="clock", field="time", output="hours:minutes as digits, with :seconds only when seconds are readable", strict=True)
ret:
5:28
